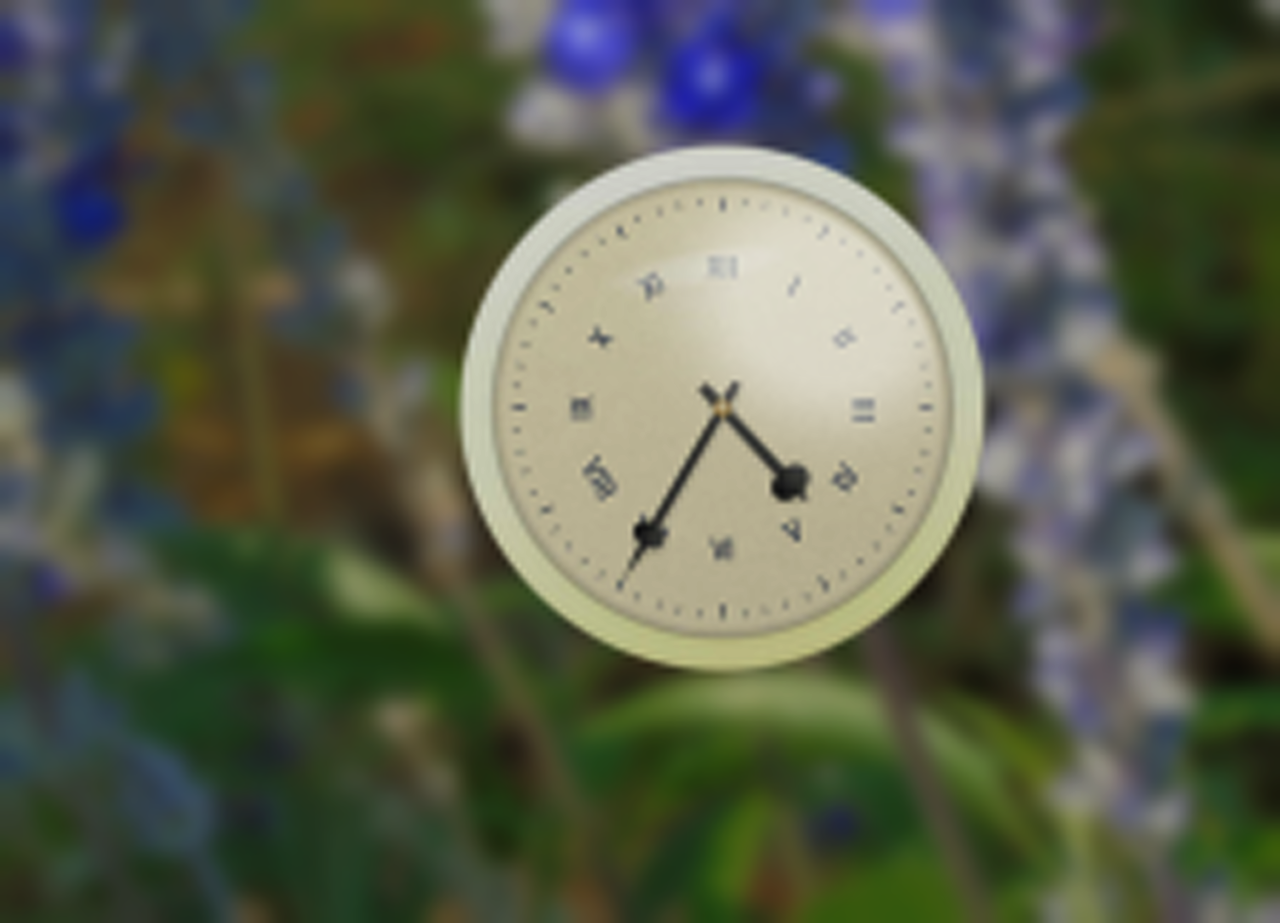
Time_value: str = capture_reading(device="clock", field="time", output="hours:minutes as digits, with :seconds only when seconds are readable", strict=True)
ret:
4:35
